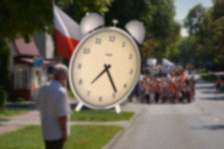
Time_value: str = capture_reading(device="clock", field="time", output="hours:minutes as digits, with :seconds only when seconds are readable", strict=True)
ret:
7:24
